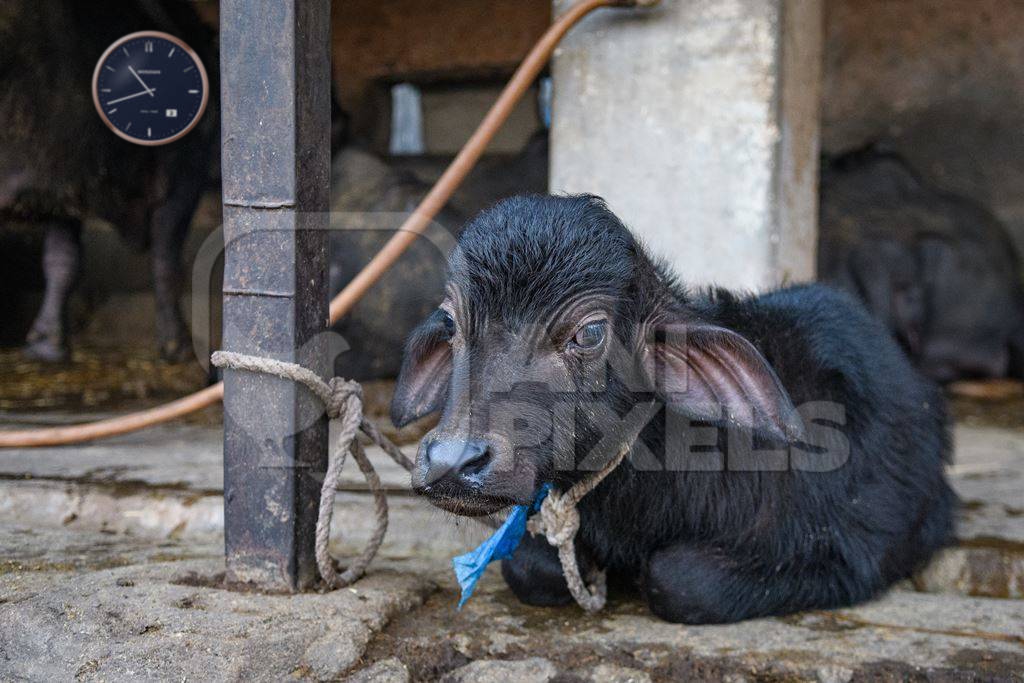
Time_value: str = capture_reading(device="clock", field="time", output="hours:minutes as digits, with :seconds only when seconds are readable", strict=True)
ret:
10:42
